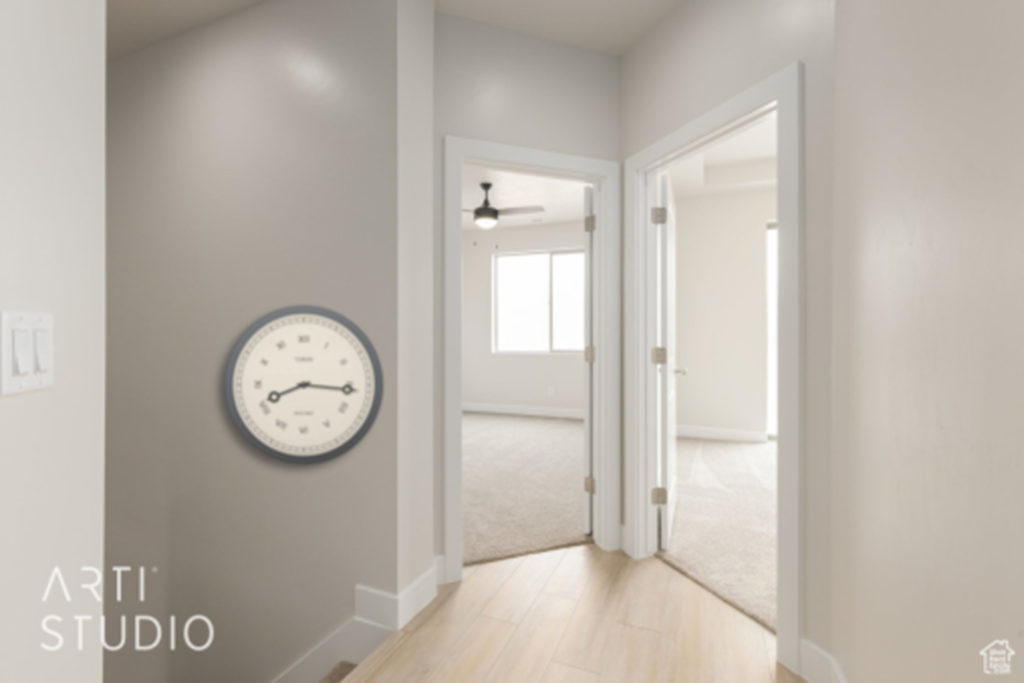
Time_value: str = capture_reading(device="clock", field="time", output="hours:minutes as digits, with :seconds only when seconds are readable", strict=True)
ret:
8:16
